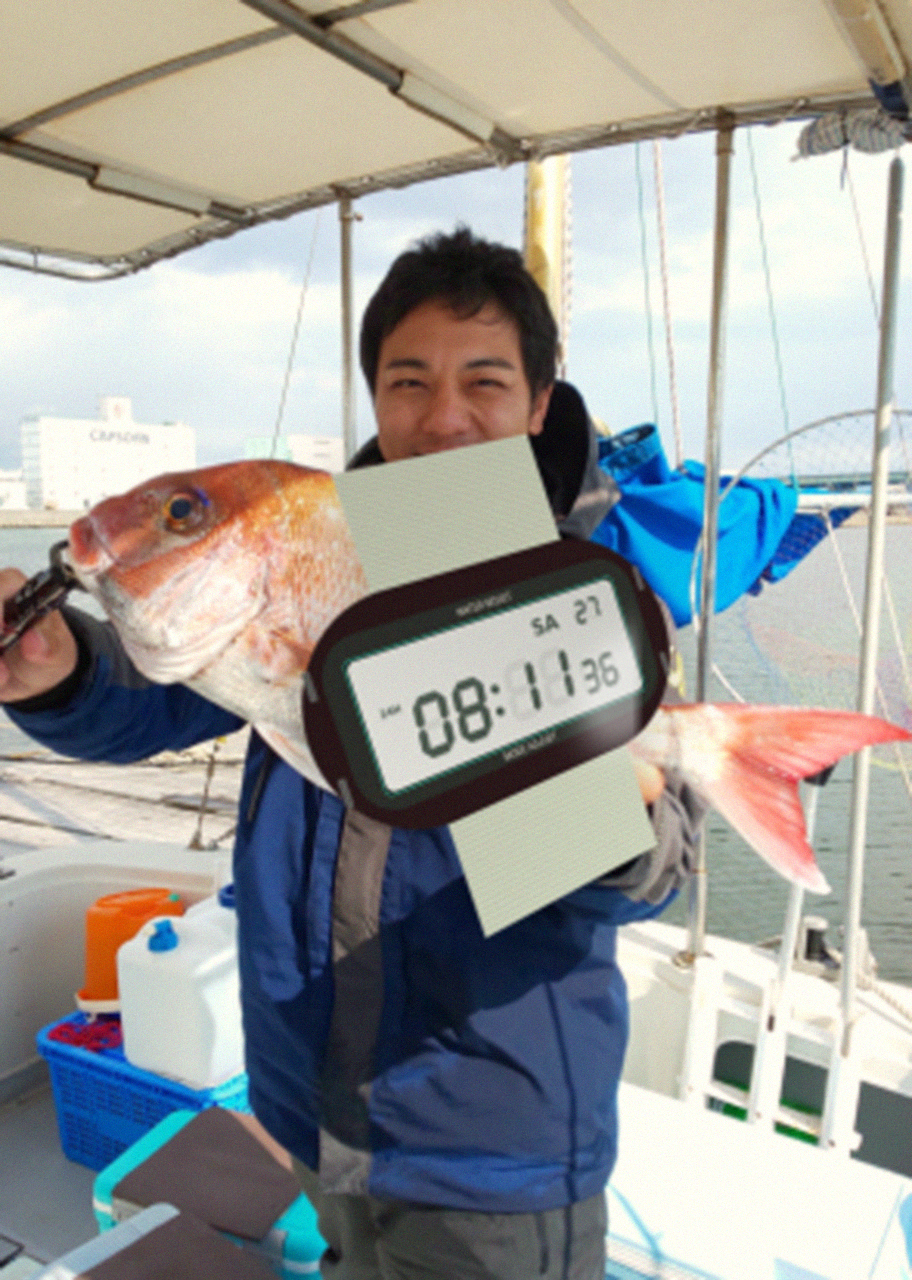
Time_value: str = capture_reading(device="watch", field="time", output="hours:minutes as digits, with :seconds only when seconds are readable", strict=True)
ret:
8:11:36
